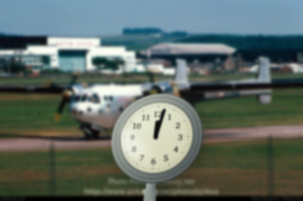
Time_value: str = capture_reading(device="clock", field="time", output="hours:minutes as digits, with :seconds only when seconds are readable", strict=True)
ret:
12:02
